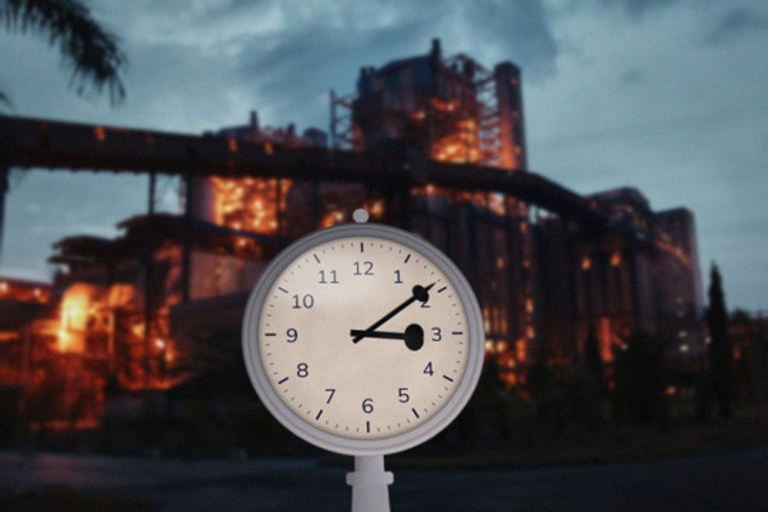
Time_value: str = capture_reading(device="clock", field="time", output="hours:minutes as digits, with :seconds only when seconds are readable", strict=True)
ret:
3:09
